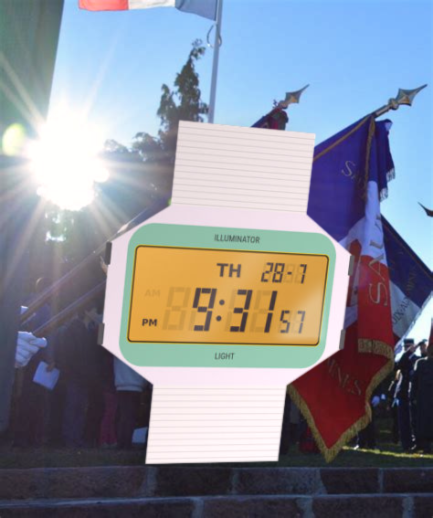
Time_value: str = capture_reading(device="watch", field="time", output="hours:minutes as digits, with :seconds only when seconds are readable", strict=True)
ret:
9:31:57
